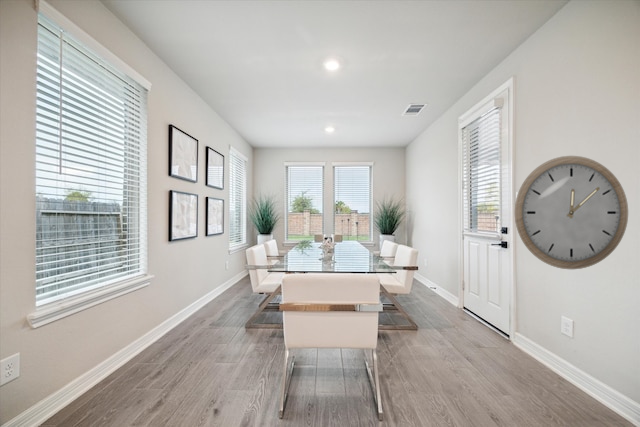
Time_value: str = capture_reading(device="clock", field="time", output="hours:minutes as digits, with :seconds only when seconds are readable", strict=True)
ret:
12:08
